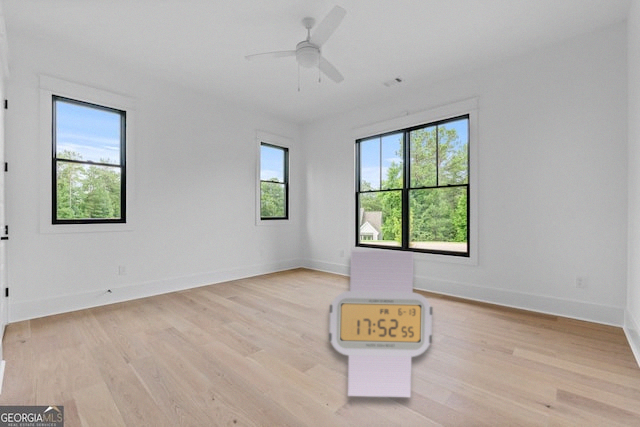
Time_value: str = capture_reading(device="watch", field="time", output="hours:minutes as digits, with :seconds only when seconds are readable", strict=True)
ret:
17:52:55
